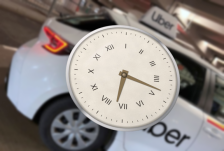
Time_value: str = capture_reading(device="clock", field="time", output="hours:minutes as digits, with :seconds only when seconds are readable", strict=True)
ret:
7:23
